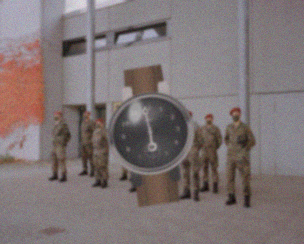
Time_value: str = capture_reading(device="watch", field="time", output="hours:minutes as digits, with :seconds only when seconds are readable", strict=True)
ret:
5:59
